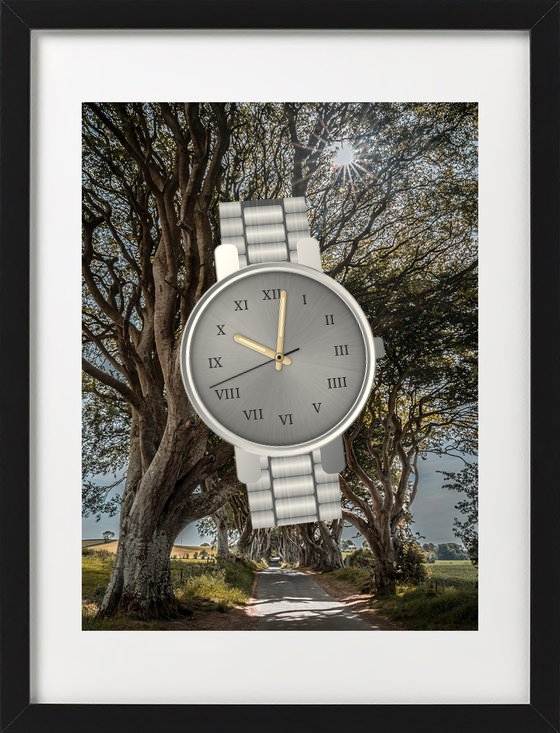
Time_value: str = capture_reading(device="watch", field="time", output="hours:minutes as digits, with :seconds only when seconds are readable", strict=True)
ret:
10:01:42
